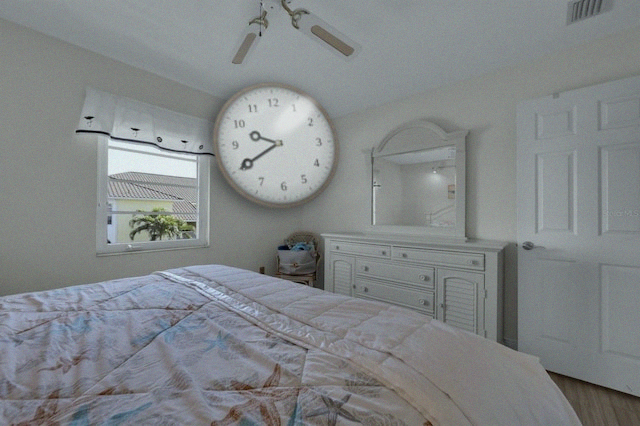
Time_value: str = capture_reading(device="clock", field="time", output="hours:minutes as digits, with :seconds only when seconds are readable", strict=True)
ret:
9:40
